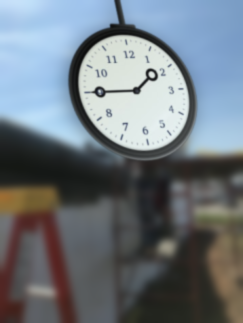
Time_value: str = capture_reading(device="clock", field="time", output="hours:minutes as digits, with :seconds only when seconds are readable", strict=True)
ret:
1:45
